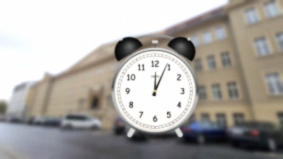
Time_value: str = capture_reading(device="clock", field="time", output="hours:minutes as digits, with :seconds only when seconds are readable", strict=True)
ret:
12:04
